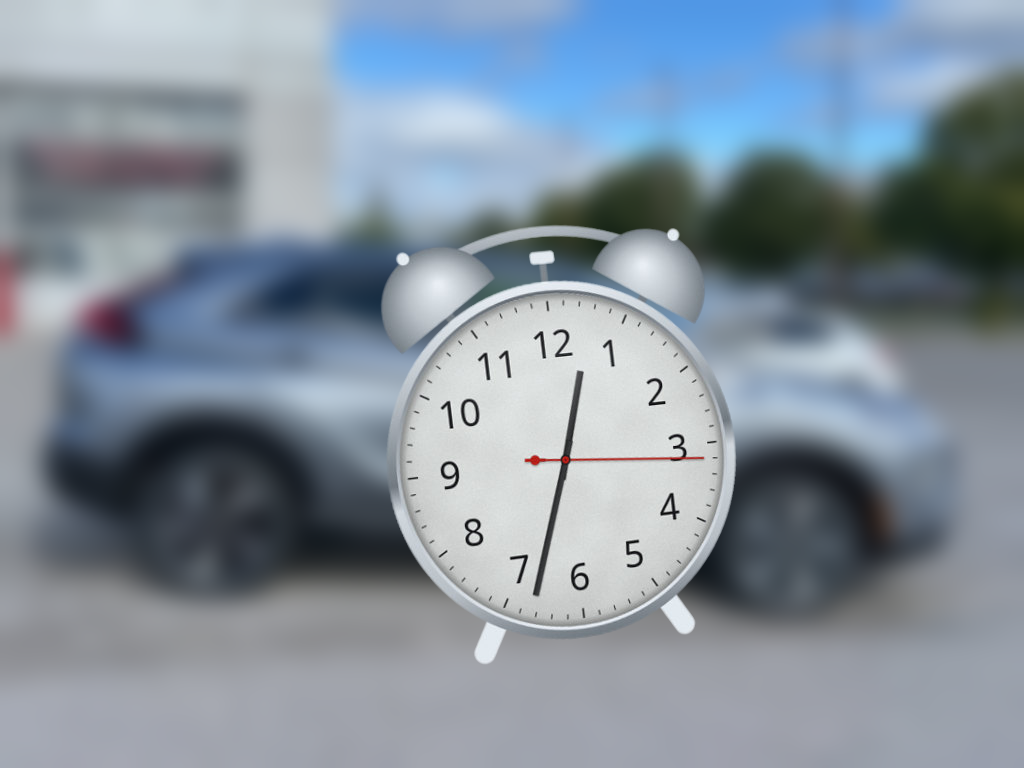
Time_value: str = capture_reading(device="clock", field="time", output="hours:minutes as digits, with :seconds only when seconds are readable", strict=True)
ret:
12:33:16
